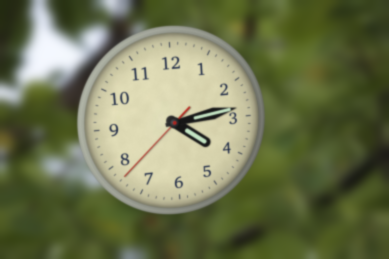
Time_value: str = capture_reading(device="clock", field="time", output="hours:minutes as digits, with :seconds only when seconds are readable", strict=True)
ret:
4:13:38
